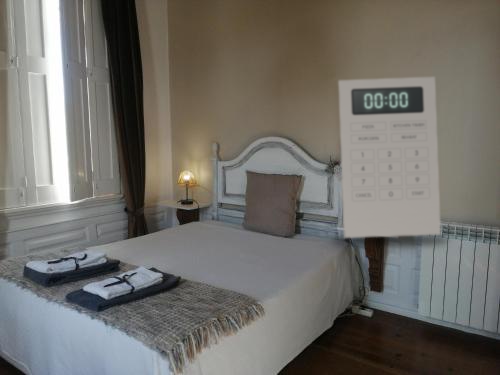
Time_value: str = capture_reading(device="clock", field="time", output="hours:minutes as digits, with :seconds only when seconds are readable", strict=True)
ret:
0:00
